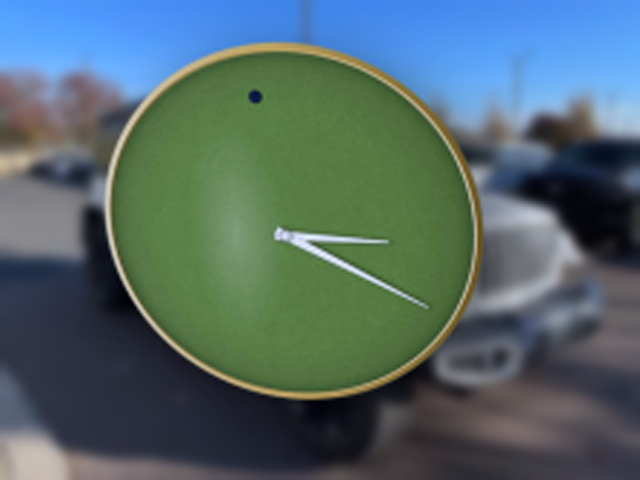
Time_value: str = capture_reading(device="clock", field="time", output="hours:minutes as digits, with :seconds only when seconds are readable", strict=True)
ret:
3:21
